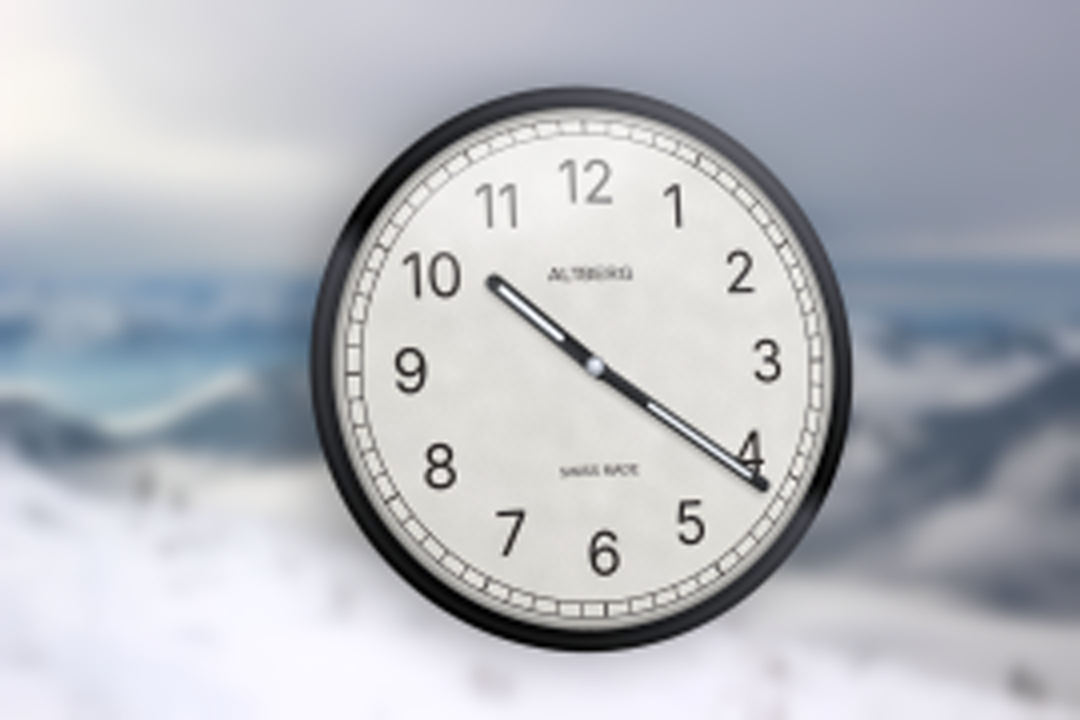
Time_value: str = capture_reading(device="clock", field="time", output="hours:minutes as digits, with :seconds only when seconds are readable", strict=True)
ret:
10:21
